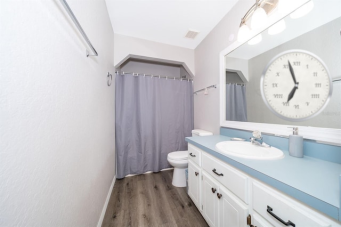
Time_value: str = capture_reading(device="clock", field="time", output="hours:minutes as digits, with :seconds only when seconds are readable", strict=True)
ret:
6:57
